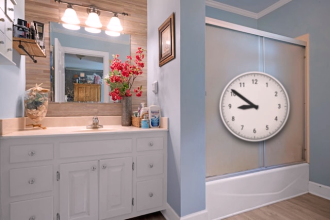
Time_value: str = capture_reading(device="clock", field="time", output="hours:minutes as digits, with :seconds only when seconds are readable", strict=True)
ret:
8:51
